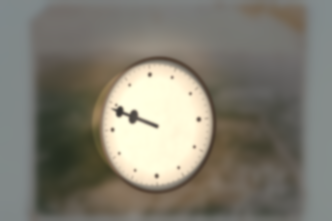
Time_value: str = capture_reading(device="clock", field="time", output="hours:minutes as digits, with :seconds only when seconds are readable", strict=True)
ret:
9:49
